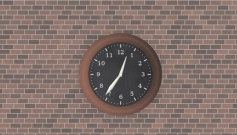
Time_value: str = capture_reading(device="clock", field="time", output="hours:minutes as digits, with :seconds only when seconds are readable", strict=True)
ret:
12:36
